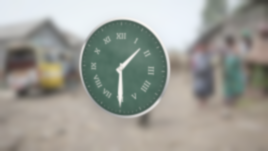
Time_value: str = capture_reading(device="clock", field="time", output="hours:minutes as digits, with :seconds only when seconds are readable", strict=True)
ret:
1:30
